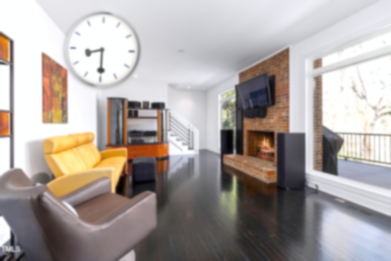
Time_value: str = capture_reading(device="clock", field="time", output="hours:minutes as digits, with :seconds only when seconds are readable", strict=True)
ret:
8:30
